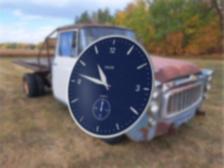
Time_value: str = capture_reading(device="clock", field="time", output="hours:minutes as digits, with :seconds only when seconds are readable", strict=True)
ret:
10:47
